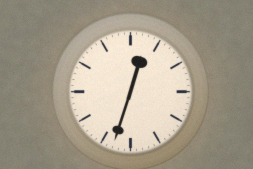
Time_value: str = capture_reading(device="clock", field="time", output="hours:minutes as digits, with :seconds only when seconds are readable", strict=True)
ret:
12:33
